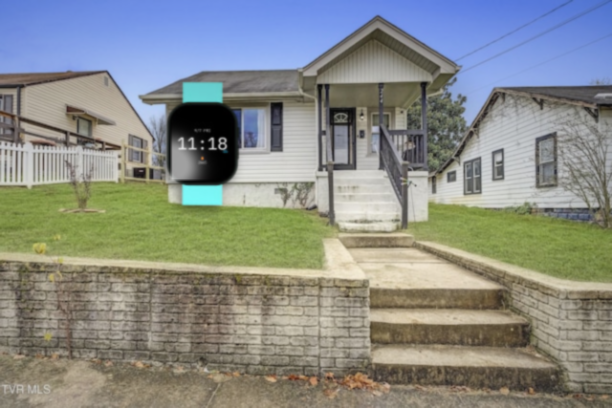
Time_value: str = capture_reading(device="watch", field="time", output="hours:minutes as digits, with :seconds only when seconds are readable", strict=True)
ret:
11:18
